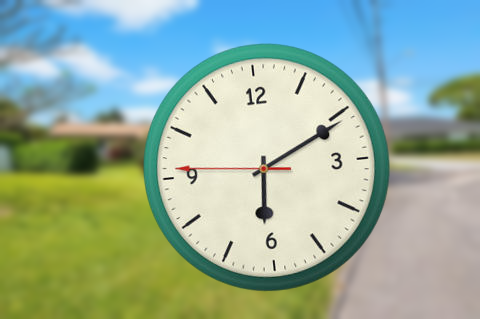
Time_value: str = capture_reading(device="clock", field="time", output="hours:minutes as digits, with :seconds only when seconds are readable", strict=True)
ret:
6:10:46
